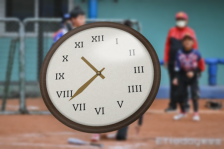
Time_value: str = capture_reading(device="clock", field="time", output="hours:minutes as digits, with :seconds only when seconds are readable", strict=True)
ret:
10:38
